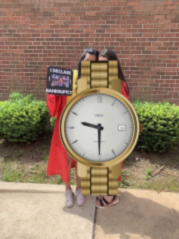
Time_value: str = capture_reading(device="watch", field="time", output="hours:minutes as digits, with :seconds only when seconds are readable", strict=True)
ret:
9:30
